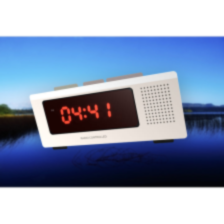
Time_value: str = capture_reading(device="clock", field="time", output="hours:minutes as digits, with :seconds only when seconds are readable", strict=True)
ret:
4:41
